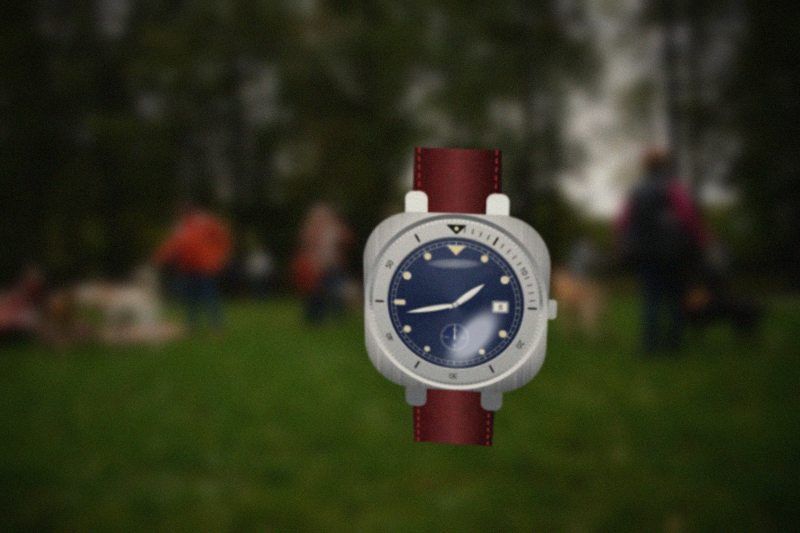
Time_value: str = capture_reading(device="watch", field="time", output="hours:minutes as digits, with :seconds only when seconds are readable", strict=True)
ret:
1:43
